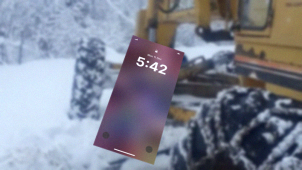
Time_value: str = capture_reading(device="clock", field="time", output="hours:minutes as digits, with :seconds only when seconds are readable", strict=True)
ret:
5:42
